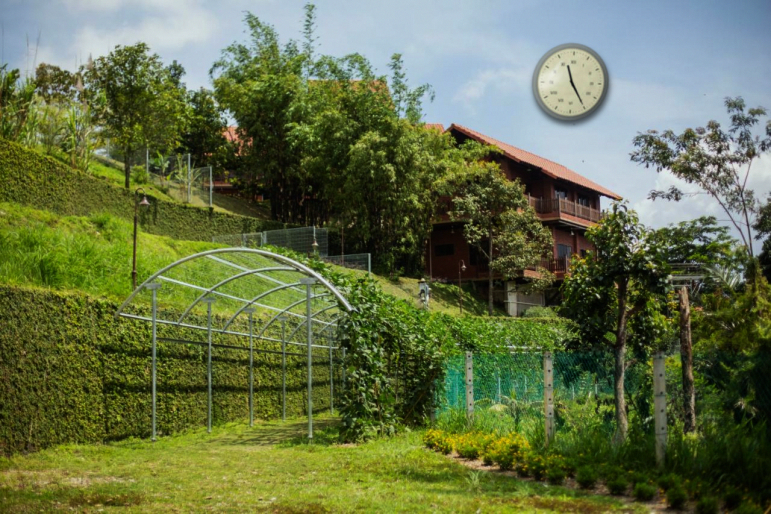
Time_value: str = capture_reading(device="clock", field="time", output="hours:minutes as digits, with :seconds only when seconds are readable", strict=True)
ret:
11:25
